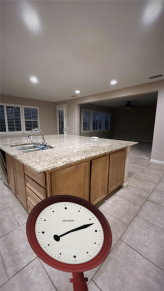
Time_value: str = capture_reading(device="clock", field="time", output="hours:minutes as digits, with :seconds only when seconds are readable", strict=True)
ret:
8:12
